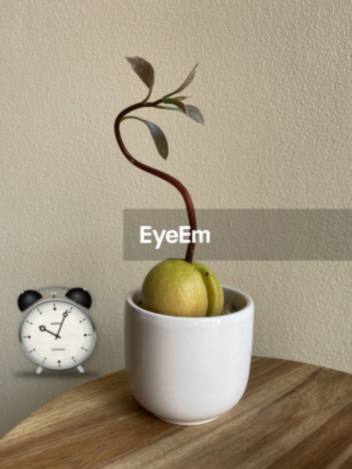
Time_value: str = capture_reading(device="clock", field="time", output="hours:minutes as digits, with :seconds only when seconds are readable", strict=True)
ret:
10:04
